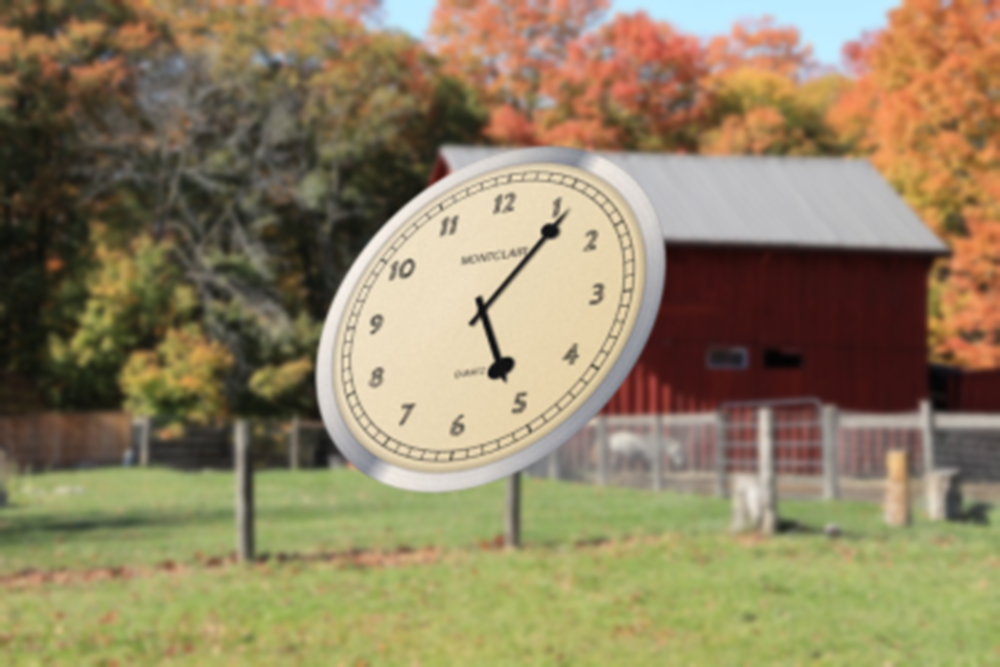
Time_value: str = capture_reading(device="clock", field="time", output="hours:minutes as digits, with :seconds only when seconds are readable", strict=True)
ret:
5:06
